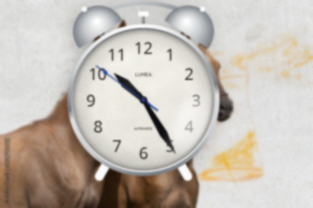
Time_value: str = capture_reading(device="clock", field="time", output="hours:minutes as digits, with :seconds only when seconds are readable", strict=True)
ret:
10:24:51
